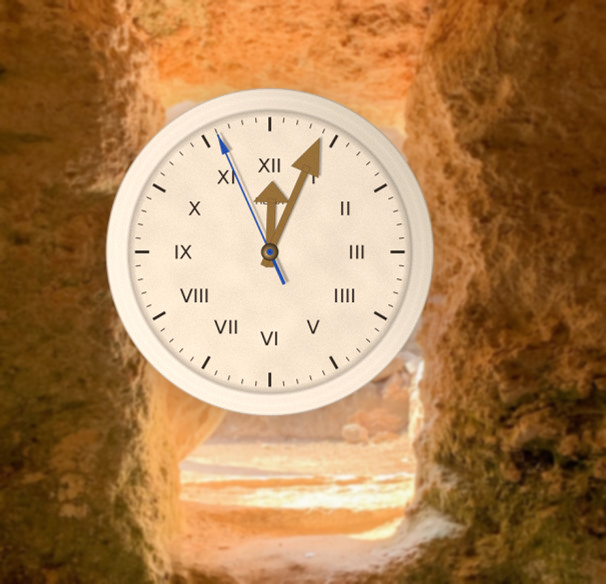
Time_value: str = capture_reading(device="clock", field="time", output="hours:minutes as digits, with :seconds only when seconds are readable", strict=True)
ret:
12:03:56
